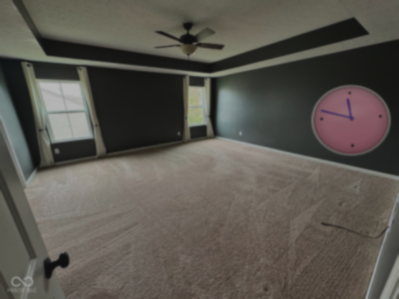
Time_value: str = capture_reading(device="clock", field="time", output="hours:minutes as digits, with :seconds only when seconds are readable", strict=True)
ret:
11:48
